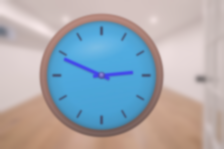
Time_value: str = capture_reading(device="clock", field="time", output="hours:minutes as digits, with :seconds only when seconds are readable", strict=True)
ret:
2:49
